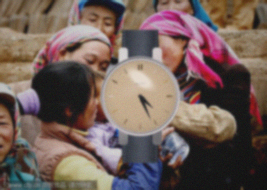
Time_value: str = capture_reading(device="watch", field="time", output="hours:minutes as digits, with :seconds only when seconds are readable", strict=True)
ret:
4:26
